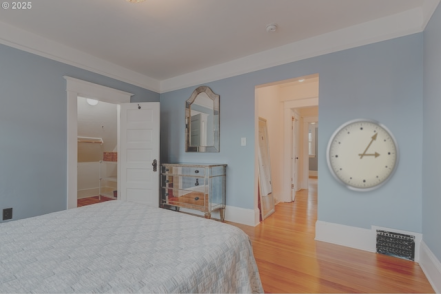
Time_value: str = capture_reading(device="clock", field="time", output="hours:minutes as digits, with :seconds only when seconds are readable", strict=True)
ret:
3:06
